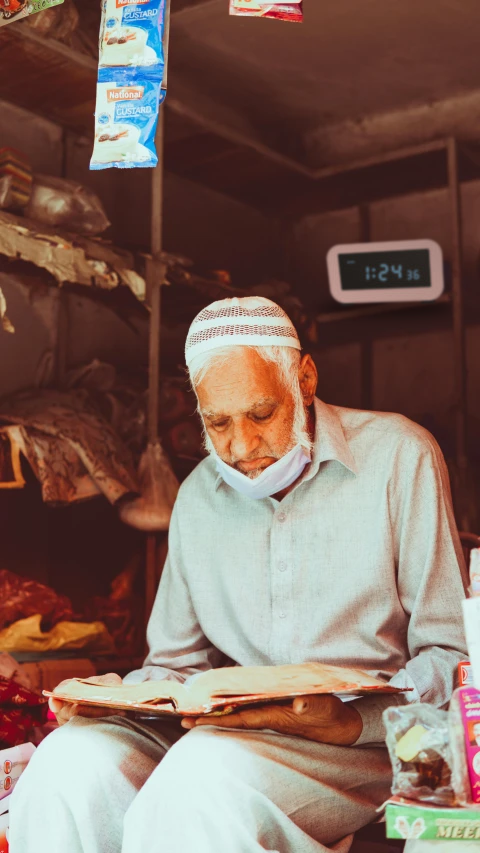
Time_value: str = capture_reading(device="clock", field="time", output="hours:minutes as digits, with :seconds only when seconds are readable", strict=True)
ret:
1:24
